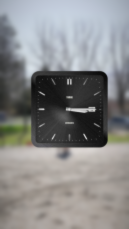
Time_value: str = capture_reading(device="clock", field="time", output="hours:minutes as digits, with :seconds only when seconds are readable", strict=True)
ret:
3:15
